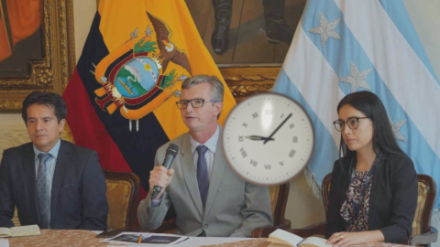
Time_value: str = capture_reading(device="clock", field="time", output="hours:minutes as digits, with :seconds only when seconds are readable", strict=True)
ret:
9:07
